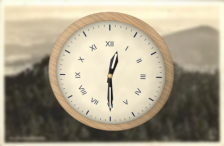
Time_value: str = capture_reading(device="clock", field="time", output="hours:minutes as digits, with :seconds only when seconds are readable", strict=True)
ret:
12:30
